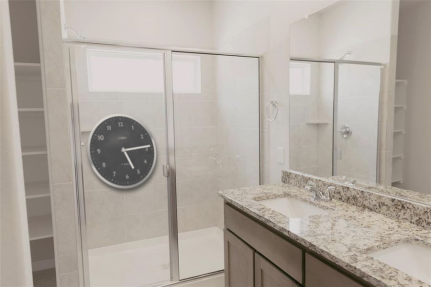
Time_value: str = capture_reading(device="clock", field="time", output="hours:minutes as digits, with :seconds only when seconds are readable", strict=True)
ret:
5:14
